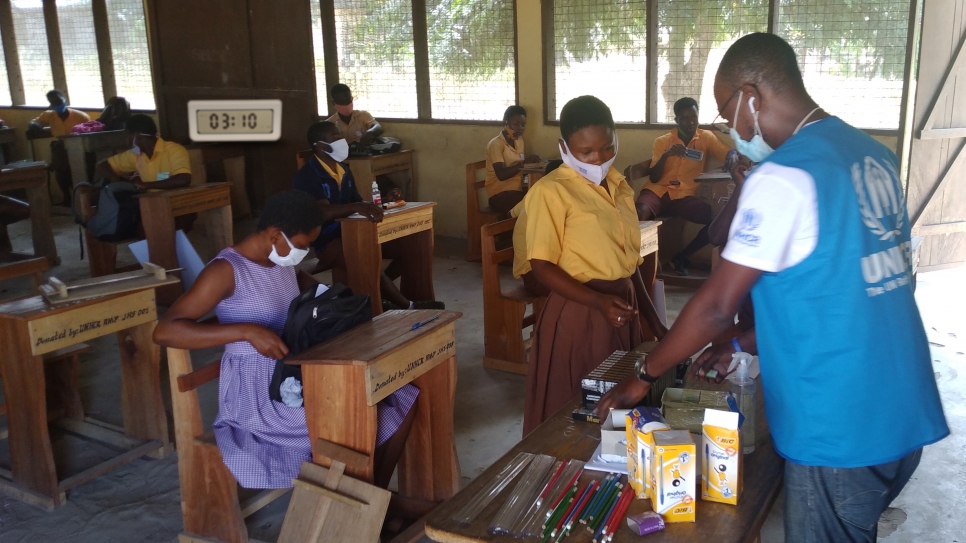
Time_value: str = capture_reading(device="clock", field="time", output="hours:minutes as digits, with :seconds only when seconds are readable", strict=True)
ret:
3:10
